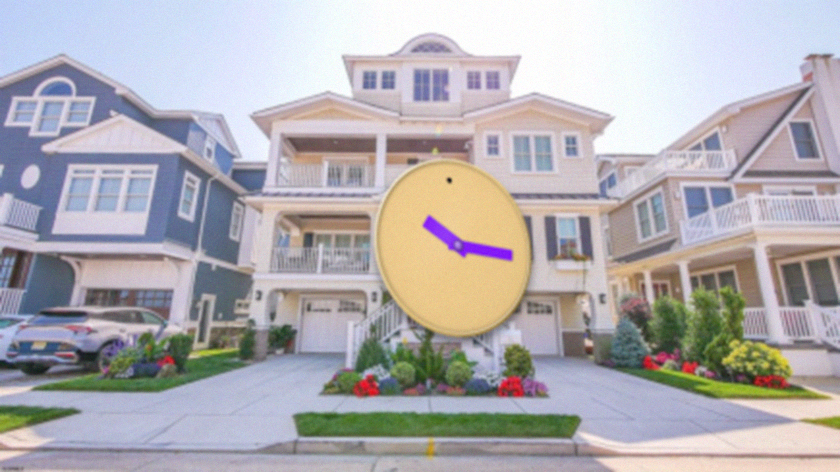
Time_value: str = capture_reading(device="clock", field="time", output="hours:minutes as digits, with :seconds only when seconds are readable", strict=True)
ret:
10:17
